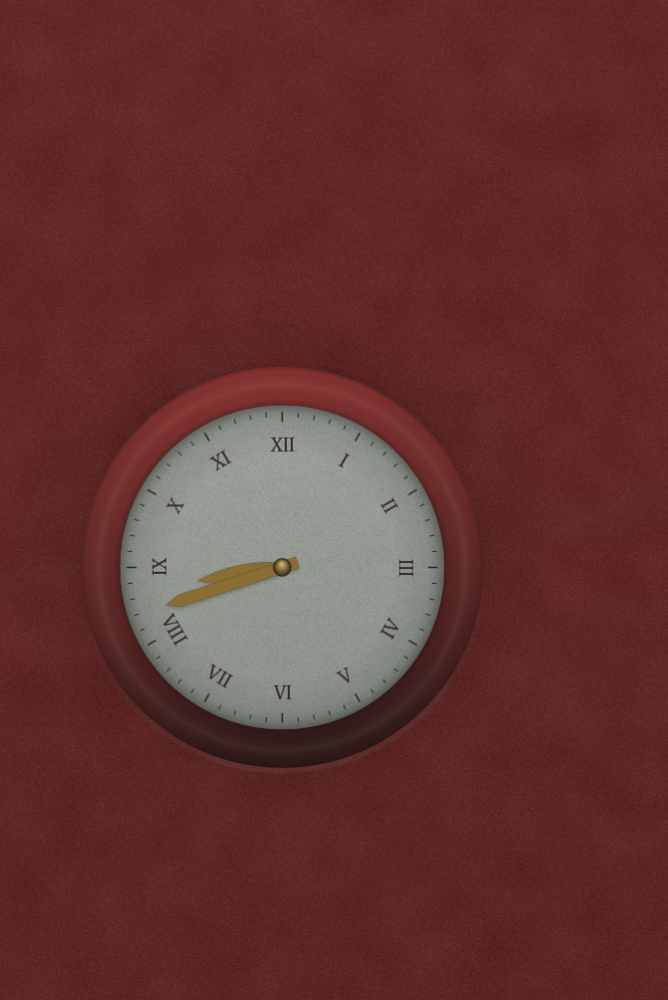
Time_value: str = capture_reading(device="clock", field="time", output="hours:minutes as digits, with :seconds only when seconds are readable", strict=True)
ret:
8:42
